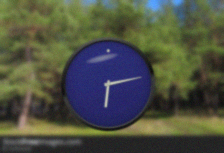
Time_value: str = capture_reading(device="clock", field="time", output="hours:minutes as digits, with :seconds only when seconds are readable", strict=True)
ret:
6:13
